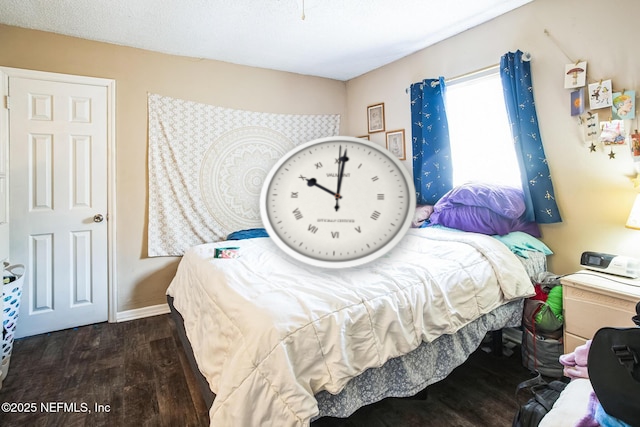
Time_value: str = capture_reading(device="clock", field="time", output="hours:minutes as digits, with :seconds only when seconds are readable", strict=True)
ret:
10:01:00
